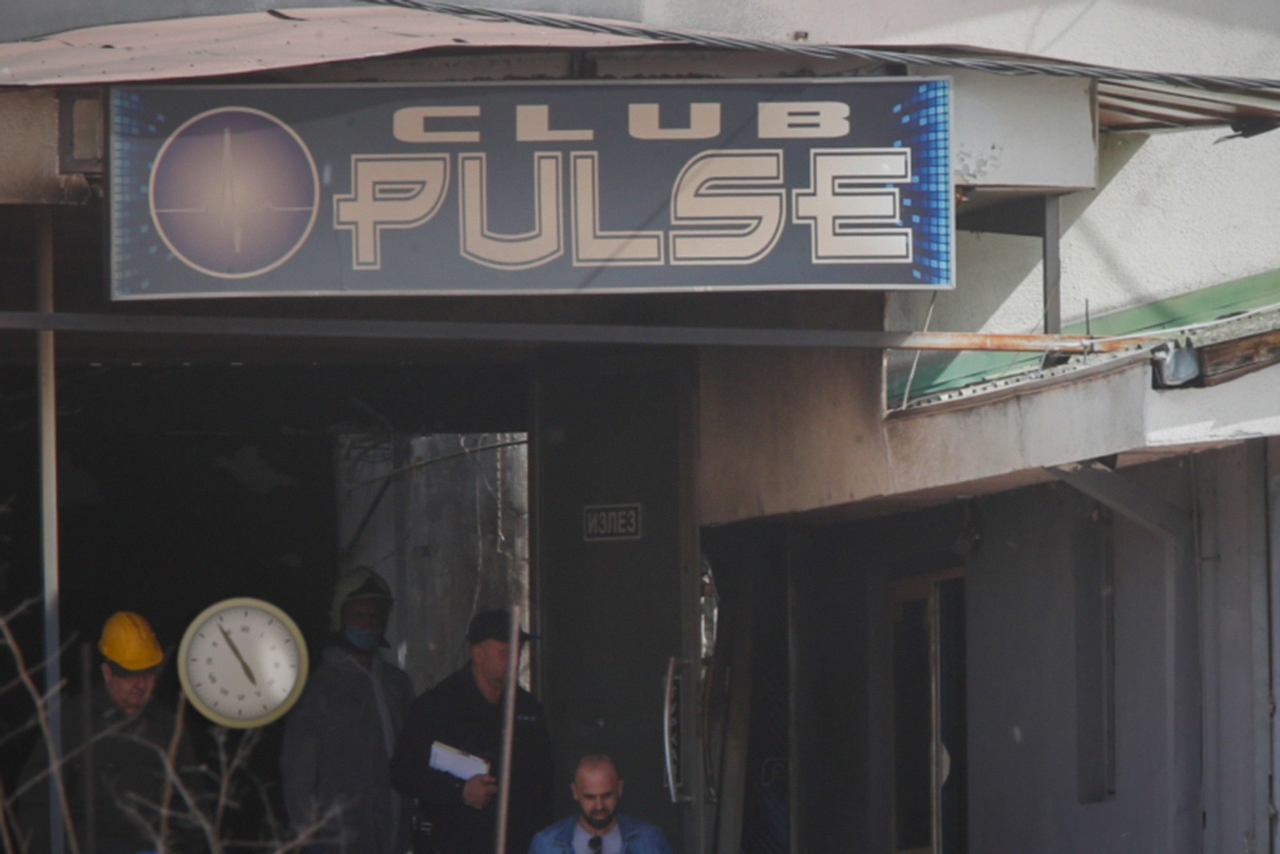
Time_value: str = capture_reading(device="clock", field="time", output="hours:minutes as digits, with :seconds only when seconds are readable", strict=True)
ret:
4:54
